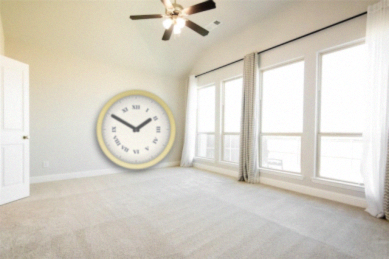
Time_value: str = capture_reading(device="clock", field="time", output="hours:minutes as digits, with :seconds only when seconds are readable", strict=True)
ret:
1:50
